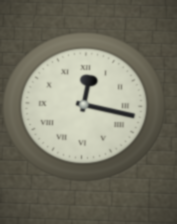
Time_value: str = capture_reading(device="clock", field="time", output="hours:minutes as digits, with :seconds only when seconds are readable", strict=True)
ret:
12:17
